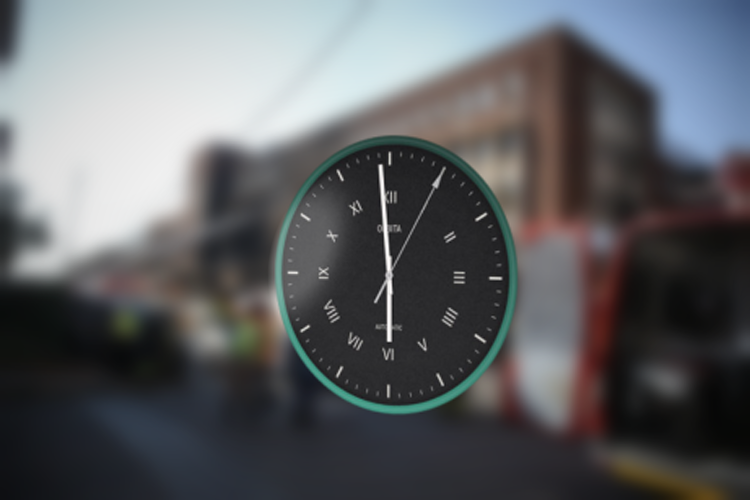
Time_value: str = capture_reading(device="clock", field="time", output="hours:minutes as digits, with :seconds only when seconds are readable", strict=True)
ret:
5:59:05
